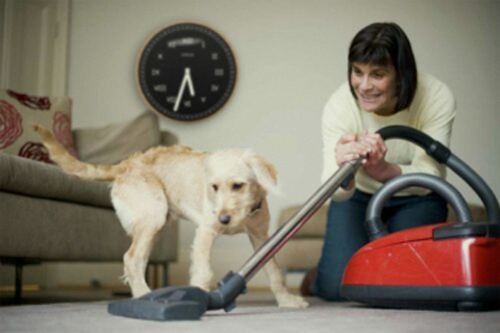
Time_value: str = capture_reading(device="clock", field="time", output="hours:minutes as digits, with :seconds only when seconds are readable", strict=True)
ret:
5:33
